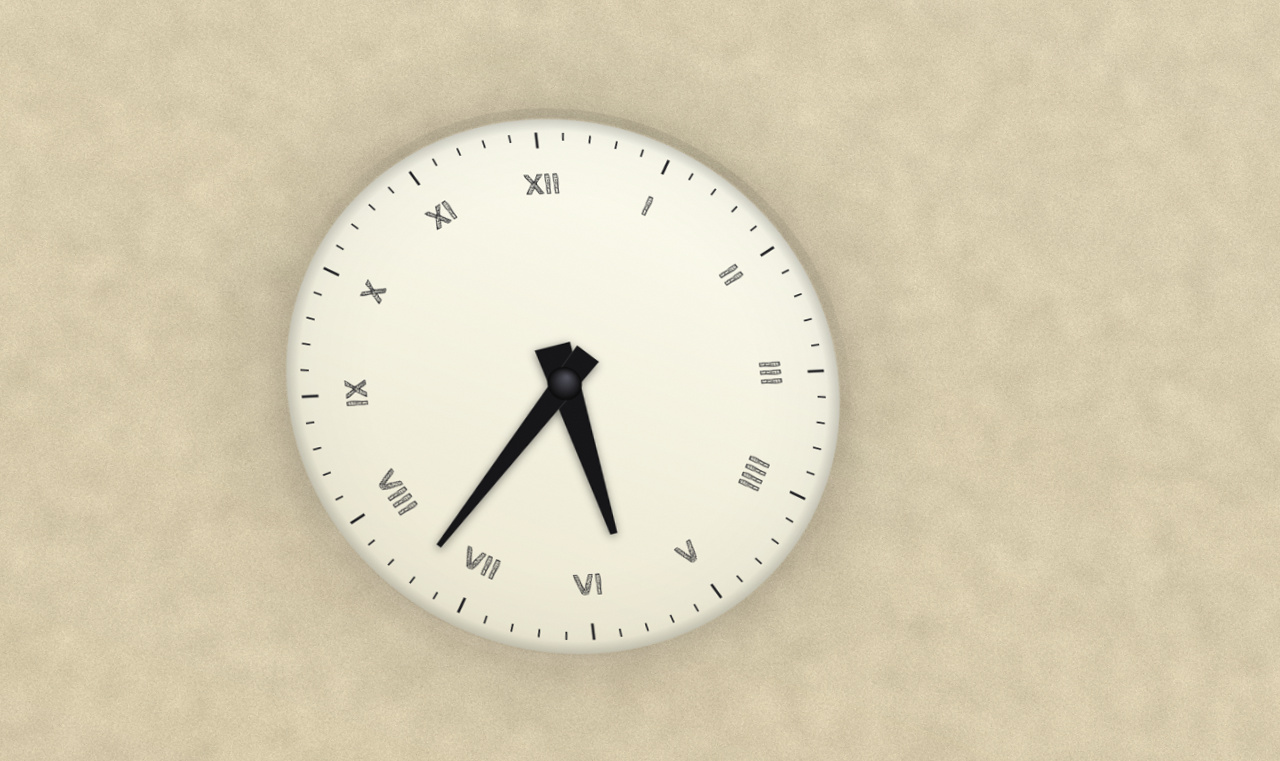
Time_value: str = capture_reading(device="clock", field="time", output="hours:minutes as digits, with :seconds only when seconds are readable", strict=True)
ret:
5:37
